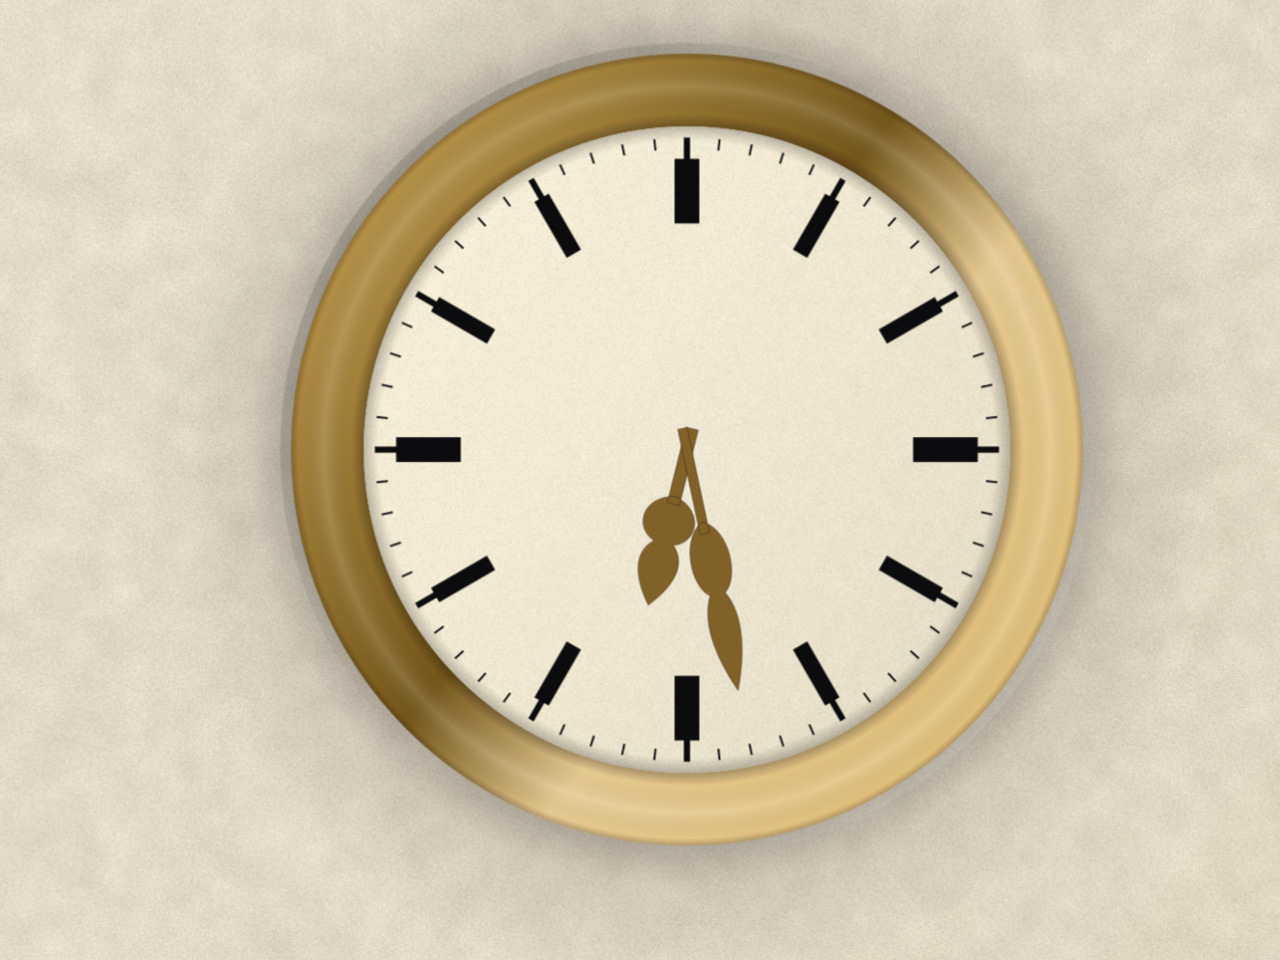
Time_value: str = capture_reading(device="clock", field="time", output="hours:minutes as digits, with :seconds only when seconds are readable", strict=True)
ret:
6:28
